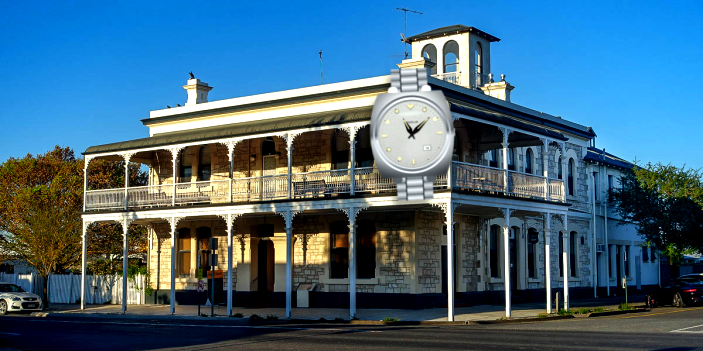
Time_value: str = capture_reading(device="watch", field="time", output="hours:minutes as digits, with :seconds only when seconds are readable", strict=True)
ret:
11:08
